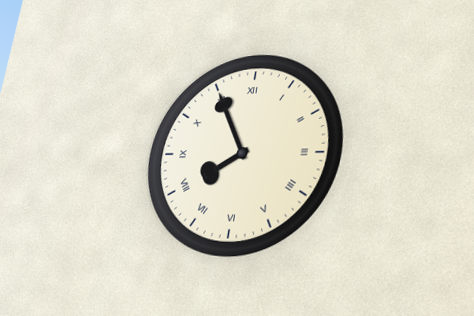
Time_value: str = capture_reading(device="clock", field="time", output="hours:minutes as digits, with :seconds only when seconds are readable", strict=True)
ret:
7:55
